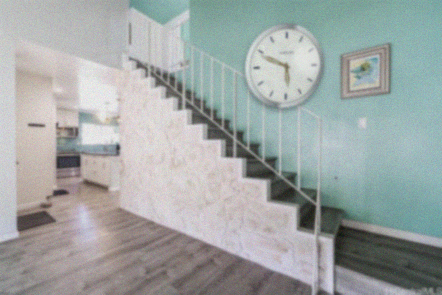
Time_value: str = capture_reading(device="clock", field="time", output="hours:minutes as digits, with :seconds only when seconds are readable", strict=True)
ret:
5:49
